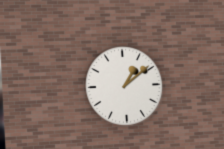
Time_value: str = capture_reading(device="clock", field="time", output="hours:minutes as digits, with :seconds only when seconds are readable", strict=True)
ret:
1:09
